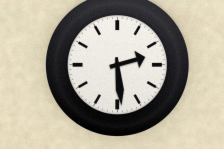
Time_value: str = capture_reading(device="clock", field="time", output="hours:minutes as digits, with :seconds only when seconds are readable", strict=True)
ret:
2:29
